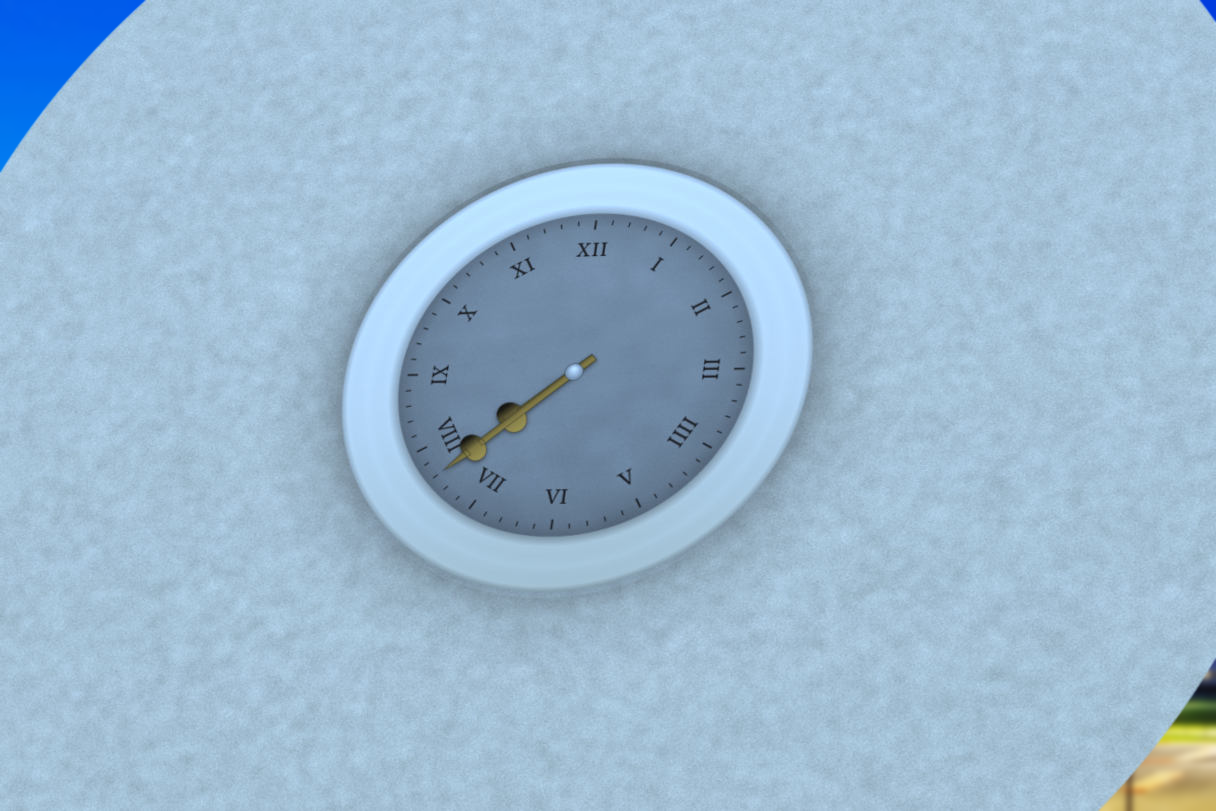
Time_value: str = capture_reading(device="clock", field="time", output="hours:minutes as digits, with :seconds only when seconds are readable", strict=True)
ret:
7:38
